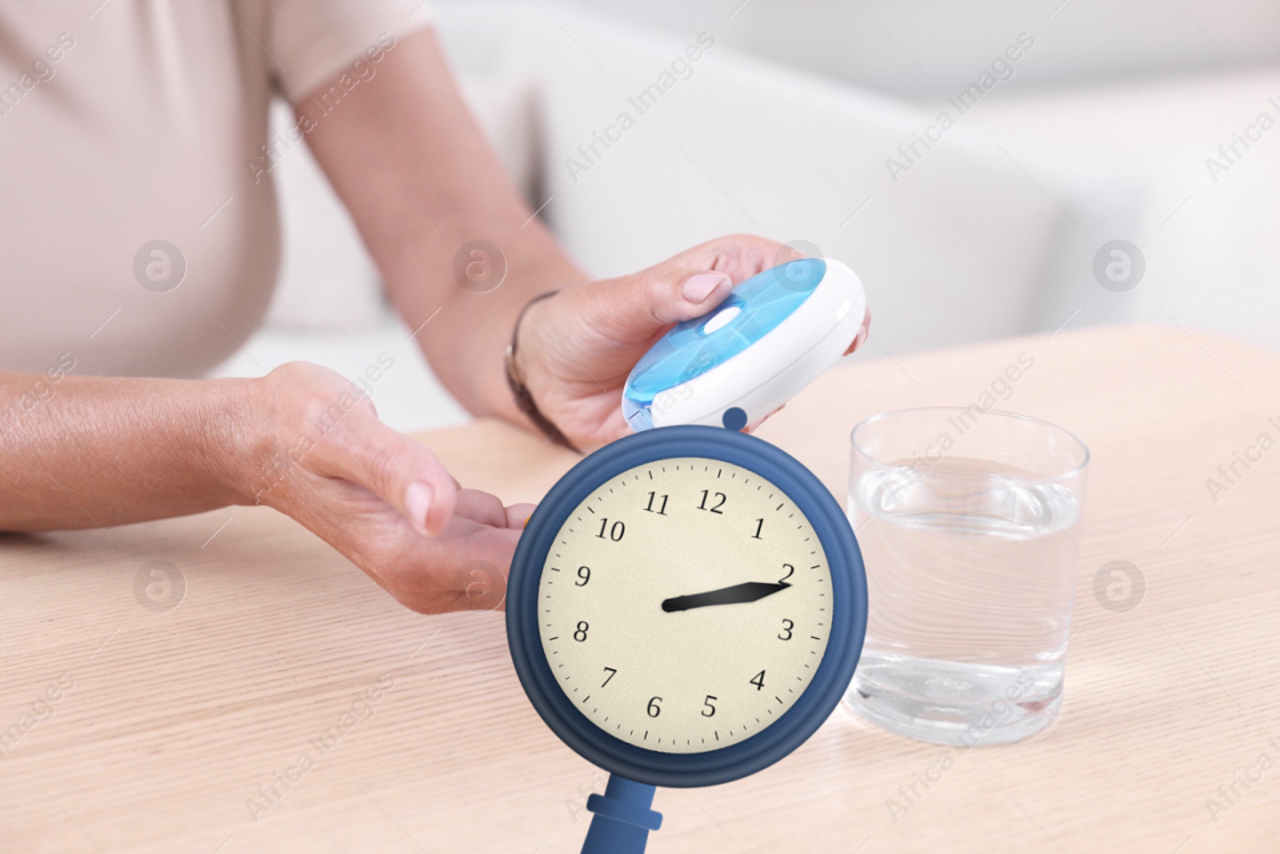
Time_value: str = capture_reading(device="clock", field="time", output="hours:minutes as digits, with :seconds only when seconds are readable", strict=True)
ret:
2:11
